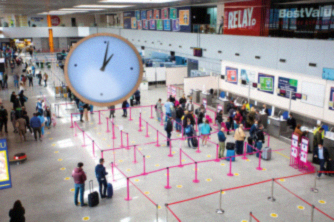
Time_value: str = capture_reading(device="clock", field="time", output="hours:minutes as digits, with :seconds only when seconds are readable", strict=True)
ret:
1:01
